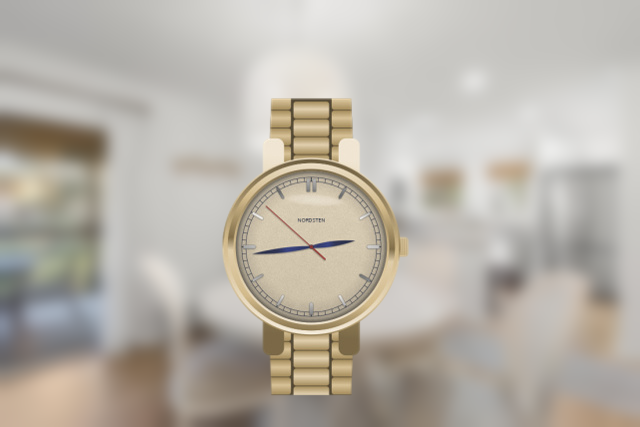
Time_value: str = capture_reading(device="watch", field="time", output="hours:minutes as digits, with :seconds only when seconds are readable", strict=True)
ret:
2:43:52
